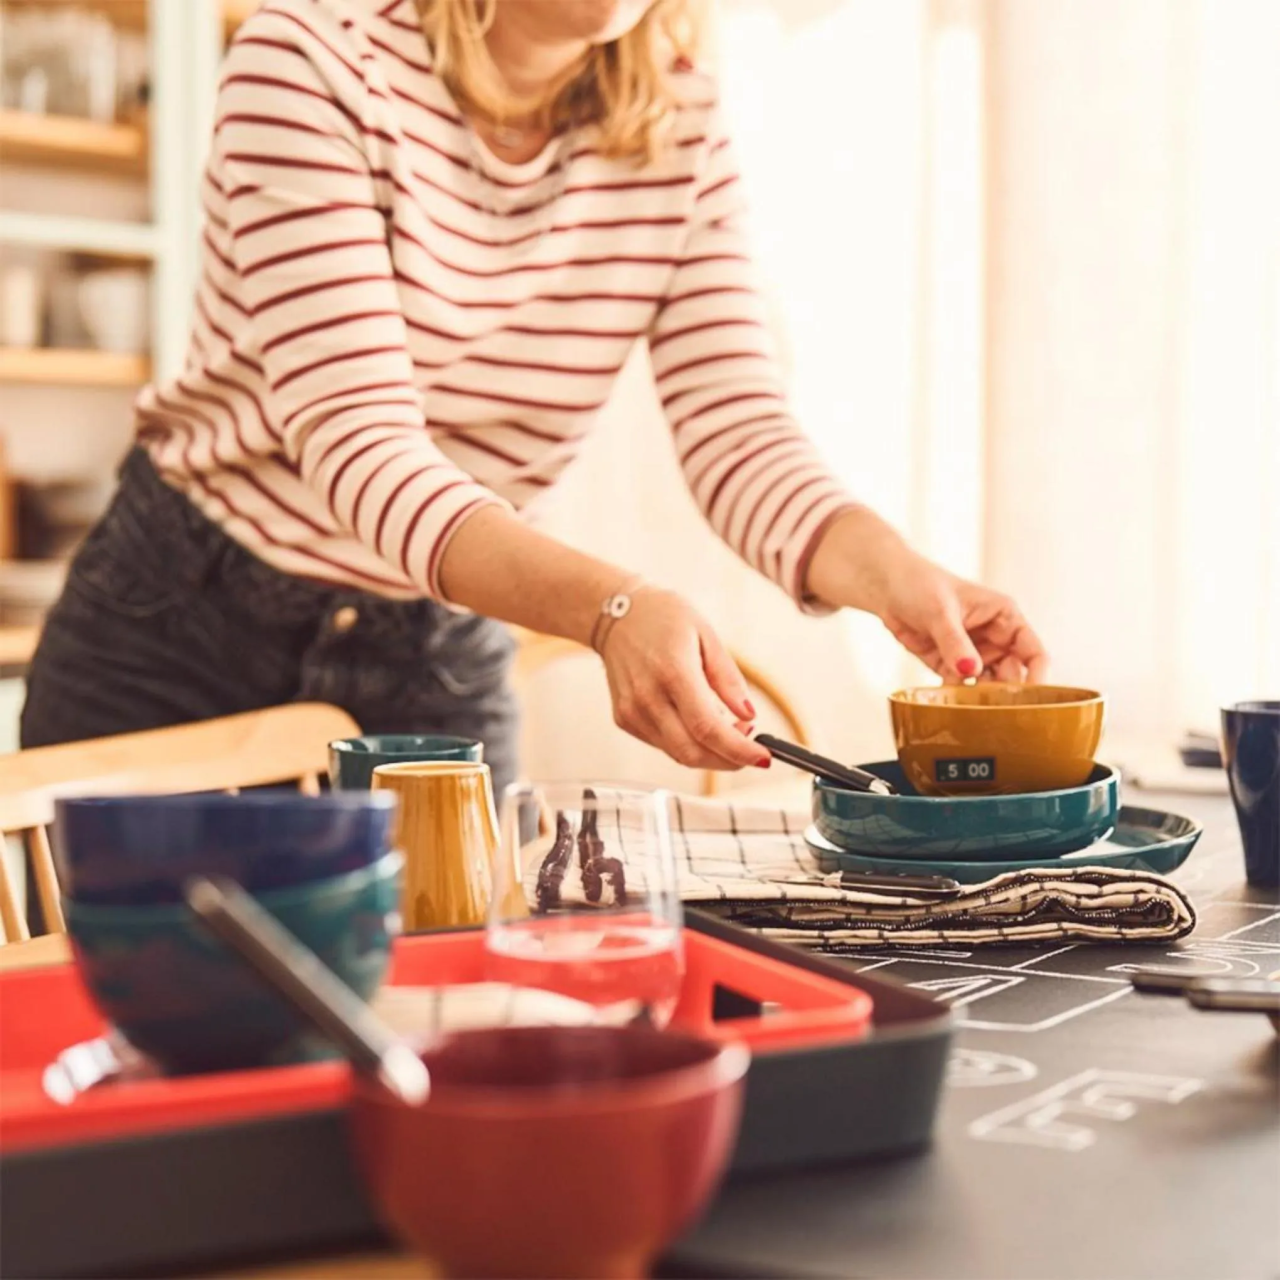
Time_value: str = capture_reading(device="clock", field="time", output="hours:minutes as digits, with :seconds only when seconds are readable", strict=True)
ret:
5:00
